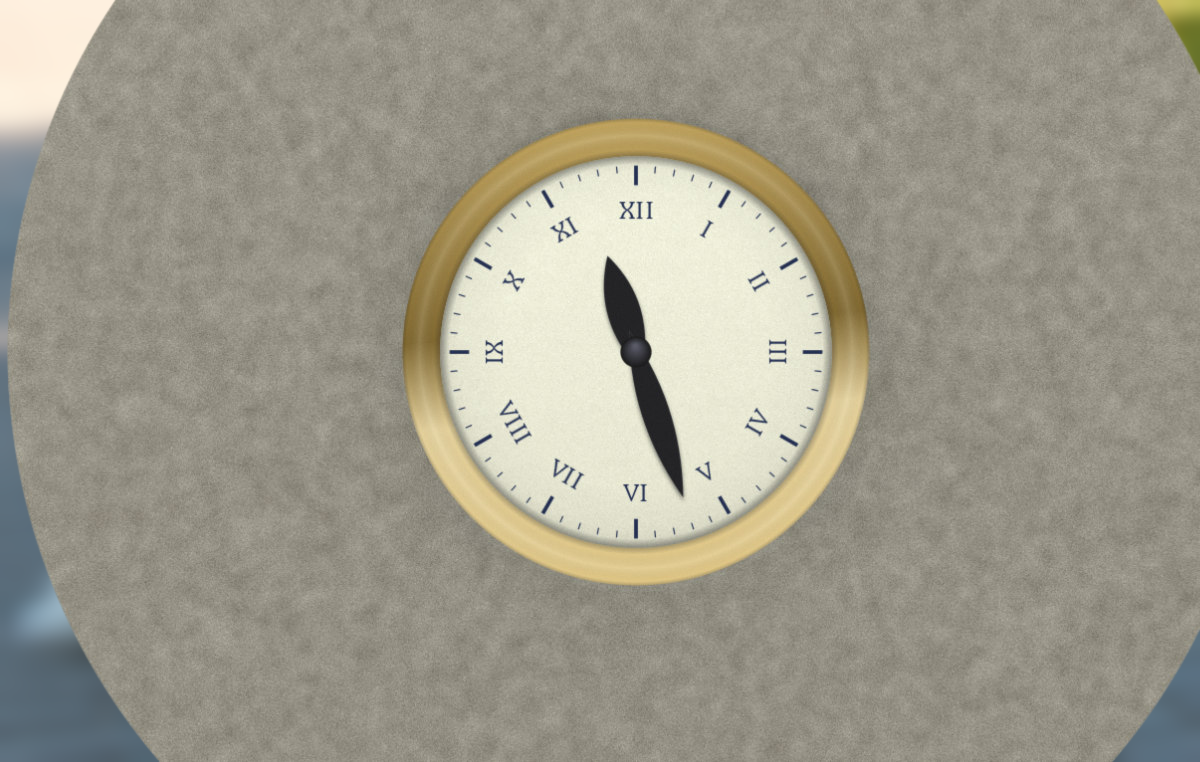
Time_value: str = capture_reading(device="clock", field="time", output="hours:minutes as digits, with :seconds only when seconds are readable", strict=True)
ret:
11:27
